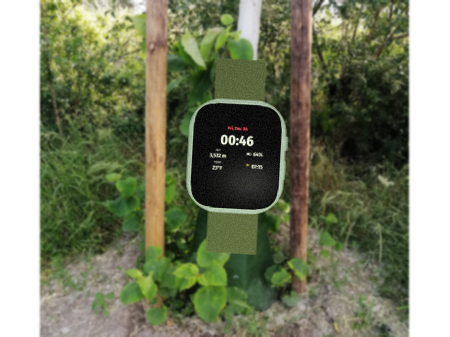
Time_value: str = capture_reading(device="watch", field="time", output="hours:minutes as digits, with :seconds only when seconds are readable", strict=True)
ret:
0:46
